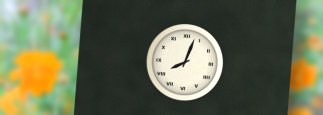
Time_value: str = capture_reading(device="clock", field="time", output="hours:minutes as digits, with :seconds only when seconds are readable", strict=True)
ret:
8:03
